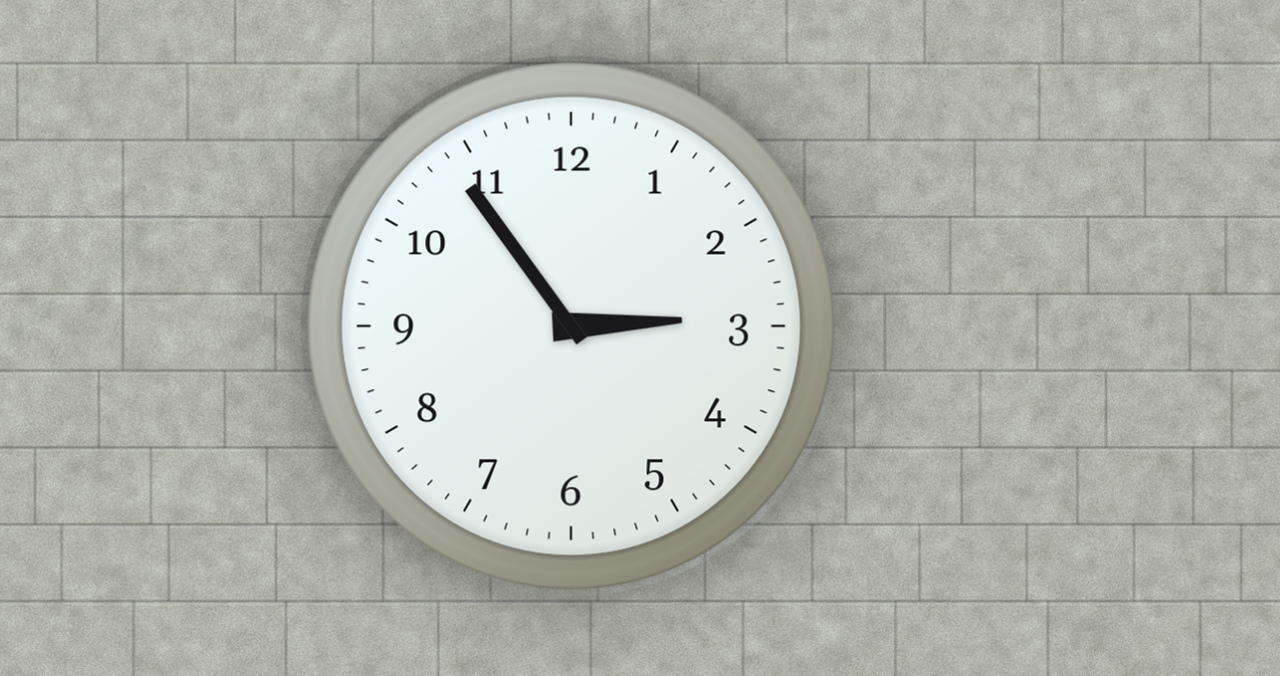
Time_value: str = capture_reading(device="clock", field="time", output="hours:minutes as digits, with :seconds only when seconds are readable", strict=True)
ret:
2:54
